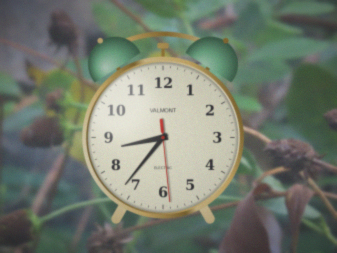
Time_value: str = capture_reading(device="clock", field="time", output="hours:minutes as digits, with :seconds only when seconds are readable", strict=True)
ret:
8:36:29
